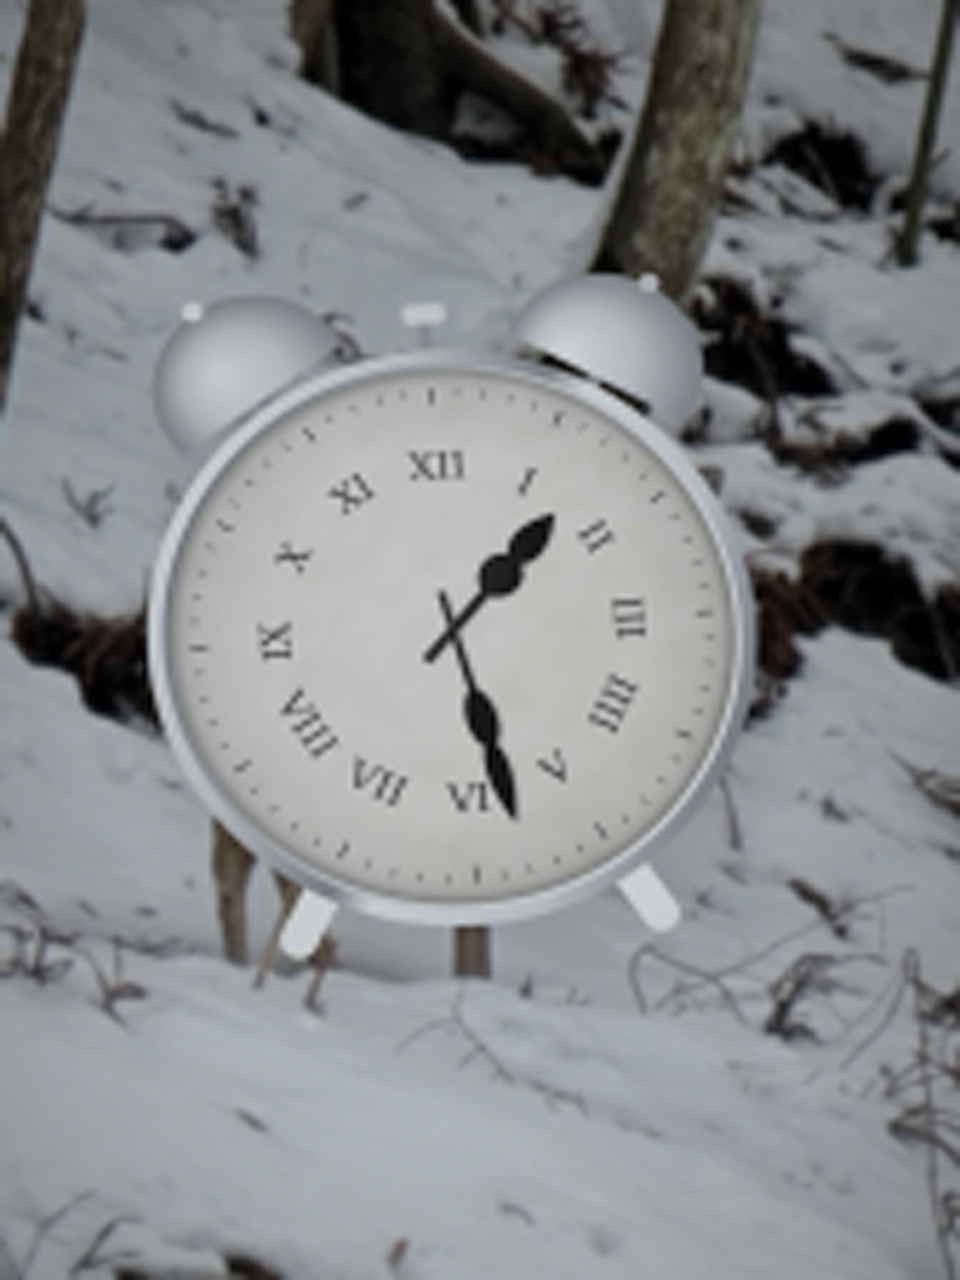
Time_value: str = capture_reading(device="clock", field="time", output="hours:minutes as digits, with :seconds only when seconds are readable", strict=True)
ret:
1:28
